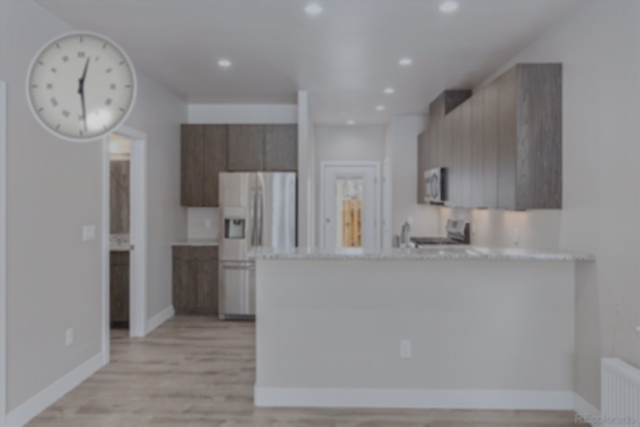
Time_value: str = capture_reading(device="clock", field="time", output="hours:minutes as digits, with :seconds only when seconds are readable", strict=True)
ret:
12:29
